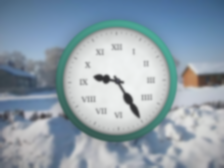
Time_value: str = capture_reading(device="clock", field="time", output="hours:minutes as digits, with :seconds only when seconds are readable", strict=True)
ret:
9:25
